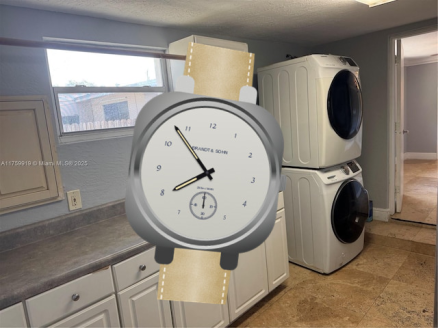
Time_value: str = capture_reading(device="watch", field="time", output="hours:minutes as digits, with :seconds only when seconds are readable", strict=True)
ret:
7:53
